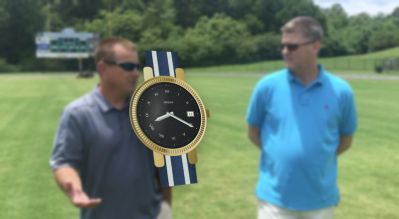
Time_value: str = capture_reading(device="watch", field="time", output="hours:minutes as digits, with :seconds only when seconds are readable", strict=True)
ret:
8:20
